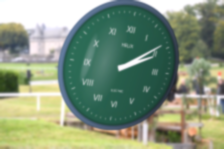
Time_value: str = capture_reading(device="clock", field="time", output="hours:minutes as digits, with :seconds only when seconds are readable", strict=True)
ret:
2:09
